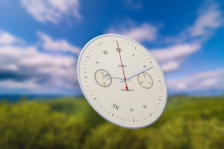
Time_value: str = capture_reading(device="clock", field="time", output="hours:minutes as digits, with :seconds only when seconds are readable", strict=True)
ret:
9:11
